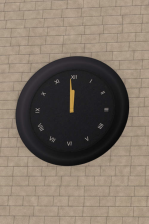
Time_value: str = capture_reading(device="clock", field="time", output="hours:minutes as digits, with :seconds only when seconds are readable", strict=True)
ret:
11:59
